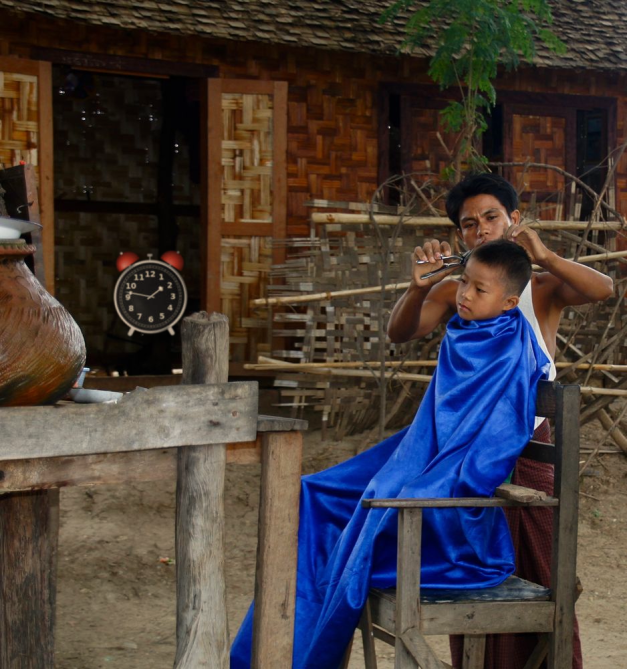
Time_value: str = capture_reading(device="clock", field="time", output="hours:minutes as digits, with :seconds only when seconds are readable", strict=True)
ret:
1:47
